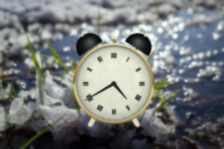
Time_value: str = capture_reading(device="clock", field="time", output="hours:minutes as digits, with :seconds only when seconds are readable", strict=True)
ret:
4:40
